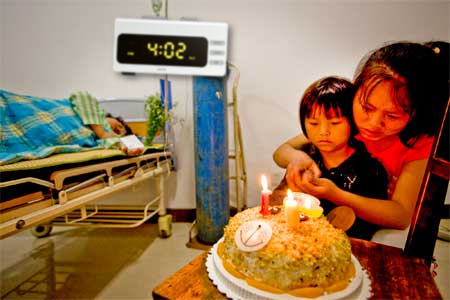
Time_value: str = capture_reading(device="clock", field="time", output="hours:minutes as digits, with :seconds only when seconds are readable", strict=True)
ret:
4:02
